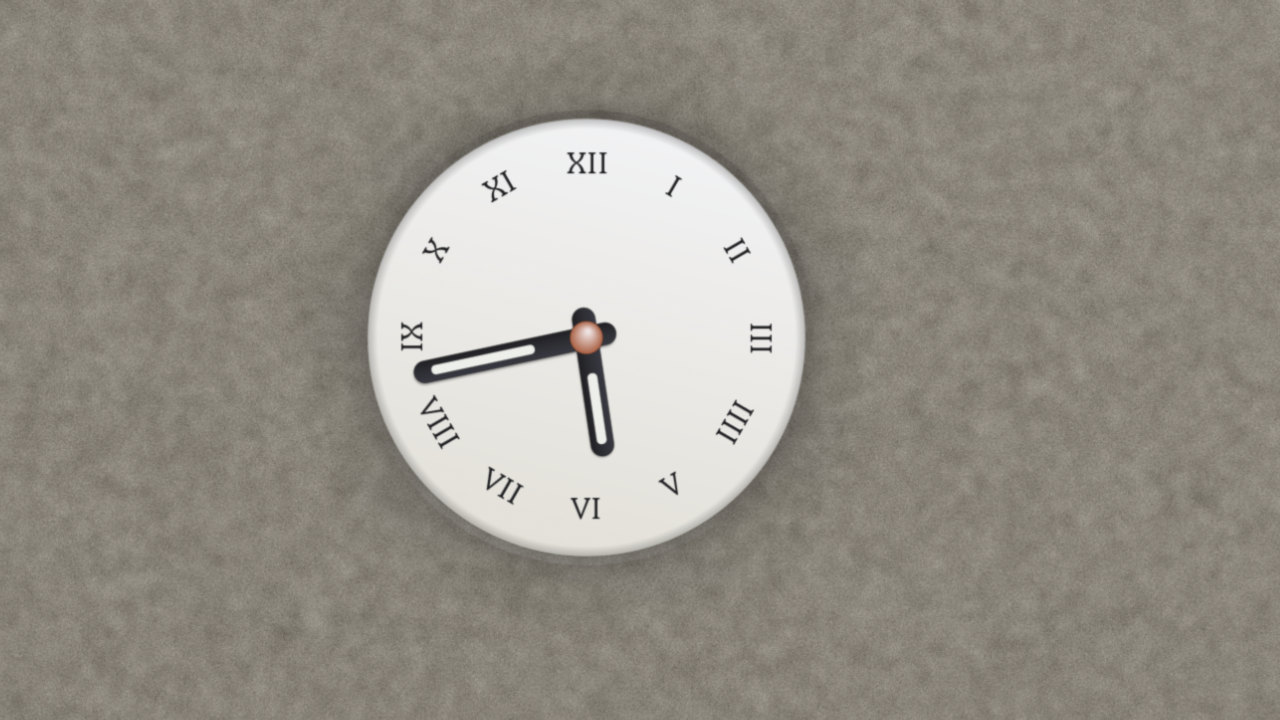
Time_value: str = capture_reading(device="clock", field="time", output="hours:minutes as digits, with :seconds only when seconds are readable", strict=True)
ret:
5:43
